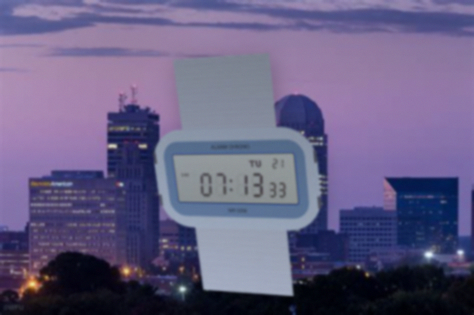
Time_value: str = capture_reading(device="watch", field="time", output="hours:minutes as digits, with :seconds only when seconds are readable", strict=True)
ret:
7:13:33
